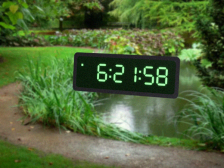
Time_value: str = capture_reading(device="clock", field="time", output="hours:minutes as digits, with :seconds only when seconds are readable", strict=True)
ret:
6:21:58
